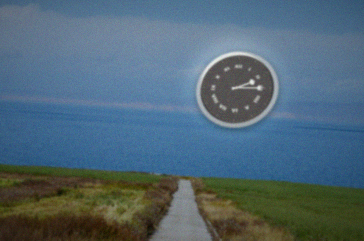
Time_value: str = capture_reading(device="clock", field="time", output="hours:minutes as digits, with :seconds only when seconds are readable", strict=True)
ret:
2:15
